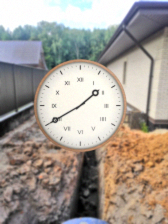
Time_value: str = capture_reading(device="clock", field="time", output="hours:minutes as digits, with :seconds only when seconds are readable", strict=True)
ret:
1:40
